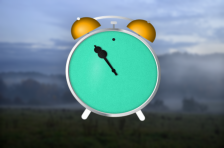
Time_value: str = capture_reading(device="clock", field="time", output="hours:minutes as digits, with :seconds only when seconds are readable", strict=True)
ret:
10:54
